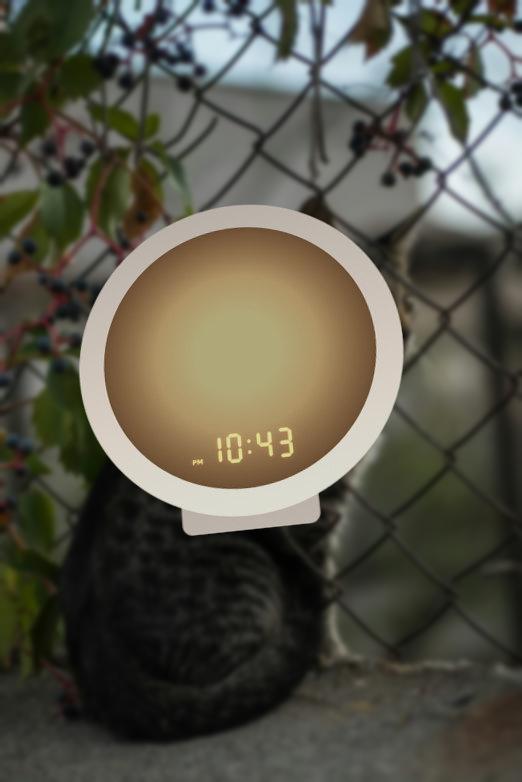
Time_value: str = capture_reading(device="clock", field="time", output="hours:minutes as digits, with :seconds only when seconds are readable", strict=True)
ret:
10:43
